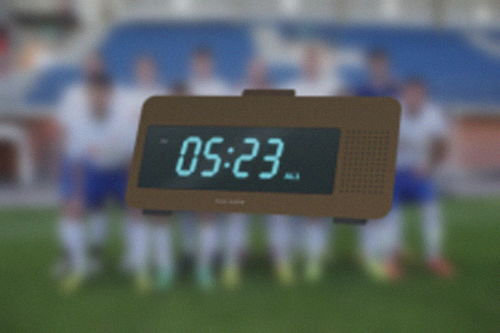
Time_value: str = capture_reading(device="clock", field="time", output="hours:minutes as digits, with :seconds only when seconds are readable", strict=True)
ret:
5:23
